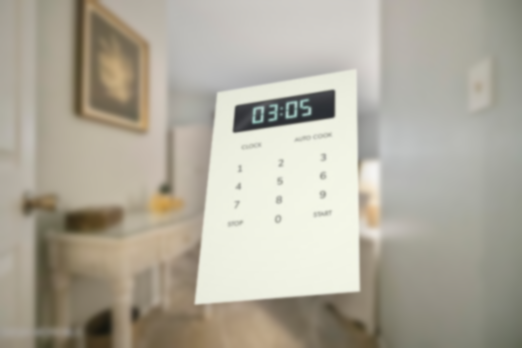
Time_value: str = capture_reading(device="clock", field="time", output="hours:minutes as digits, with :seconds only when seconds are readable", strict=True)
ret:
3:05
